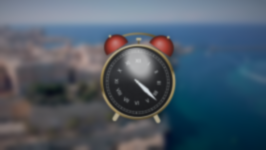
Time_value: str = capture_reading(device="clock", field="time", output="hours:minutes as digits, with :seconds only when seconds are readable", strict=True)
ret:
4:22
